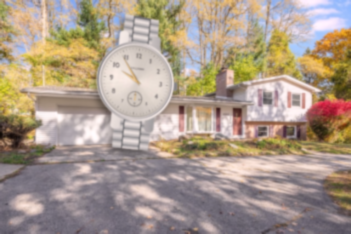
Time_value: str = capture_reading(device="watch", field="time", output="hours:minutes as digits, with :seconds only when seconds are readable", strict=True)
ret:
9:54
